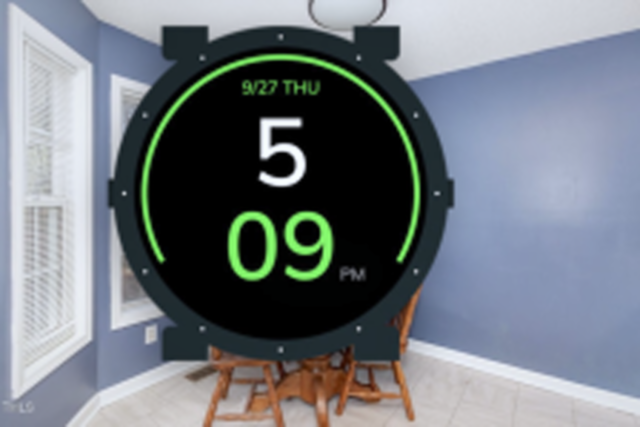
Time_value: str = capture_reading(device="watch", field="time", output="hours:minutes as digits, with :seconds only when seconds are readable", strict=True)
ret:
5:09
